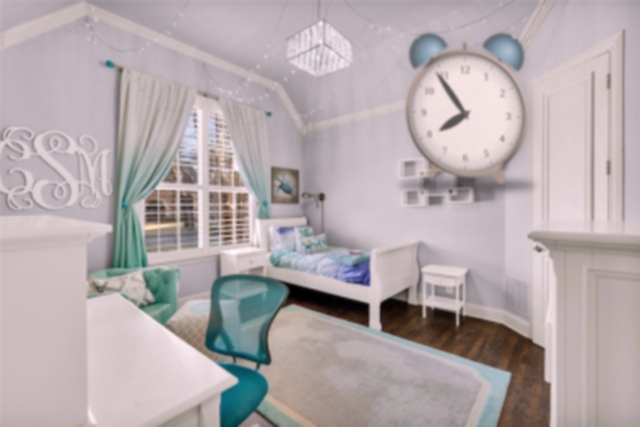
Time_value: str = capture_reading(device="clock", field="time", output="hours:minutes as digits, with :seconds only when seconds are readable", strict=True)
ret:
7:54
